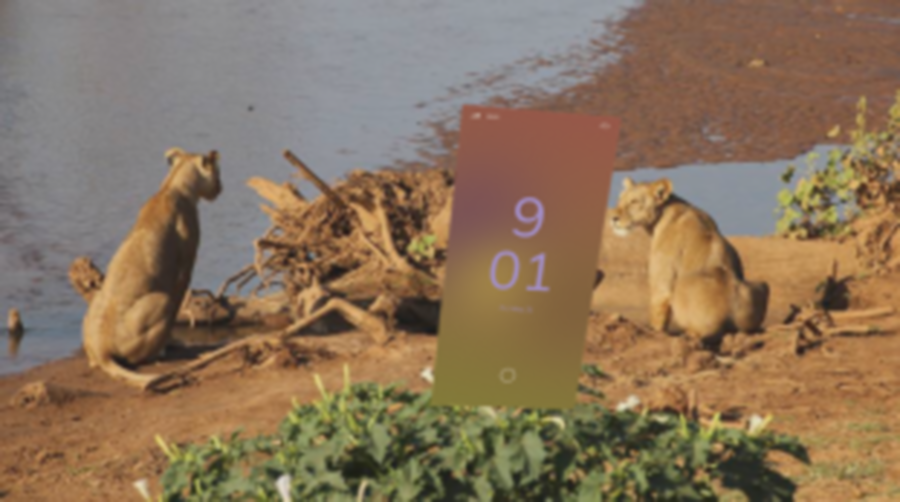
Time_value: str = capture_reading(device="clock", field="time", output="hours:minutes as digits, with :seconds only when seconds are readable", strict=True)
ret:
9:01
